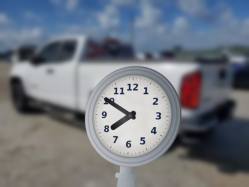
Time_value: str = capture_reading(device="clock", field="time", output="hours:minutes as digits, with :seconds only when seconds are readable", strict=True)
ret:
7:50
